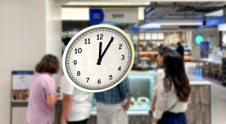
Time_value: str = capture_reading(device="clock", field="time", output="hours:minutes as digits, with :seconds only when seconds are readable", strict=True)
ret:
12:05
